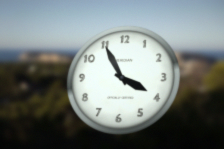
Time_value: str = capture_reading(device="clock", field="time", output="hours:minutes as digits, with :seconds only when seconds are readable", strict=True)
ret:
3:55
